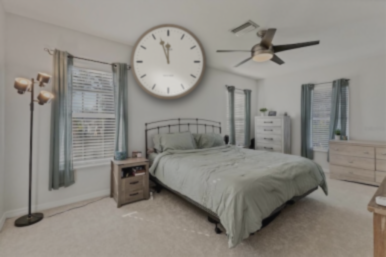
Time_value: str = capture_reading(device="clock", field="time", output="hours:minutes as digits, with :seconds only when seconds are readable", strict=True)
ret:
11:57
